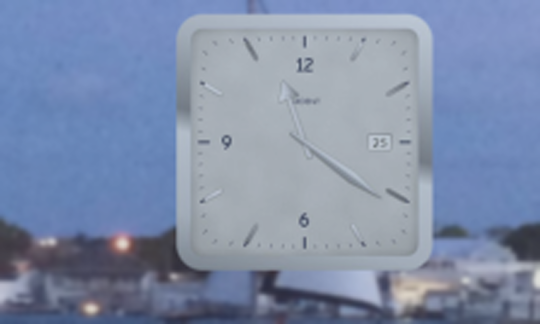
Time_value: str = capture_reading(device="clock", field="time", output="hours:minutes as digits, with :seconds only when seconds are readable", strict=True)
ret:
11:21
